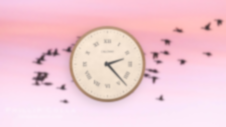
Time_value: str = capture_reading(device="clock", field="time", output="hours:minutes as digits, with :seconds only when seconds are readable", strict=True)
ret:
2:23
